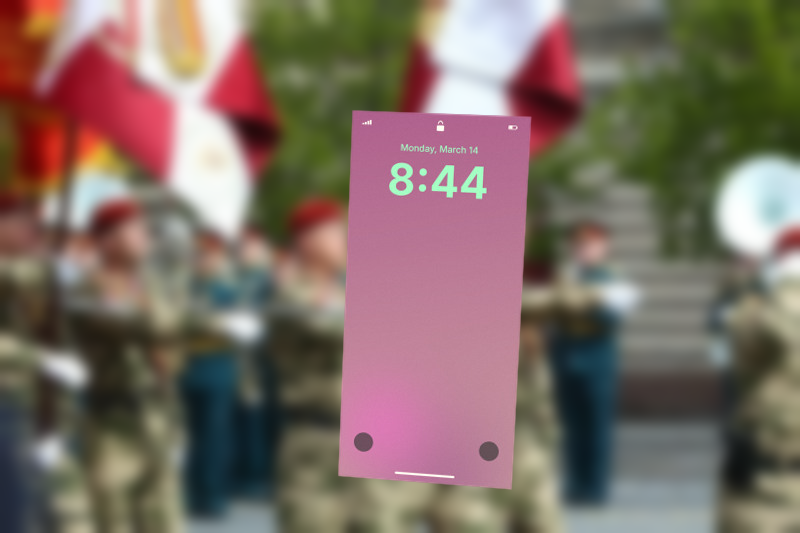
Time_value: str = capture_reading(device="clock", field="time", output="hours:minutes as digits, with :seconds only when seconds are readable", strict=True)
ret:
8:44
